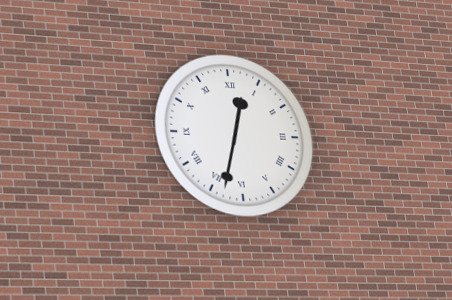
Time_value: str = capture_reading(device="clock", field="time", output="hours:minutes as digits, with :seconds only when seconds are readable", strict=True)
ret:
12:33
